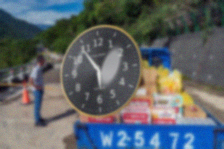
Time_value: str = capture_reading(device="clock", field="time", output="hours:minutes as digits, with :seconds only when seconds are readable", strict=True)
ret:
5:54
